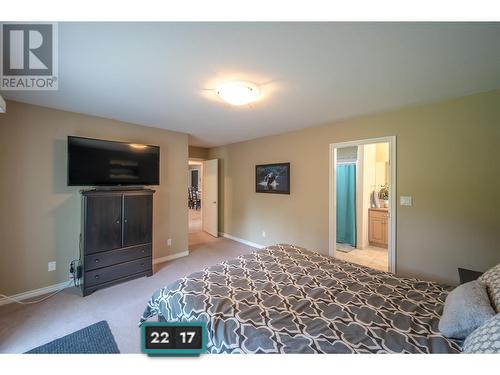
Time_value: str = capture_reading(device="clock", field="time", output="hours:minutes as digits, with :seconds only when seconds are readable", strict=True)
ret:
22:17
